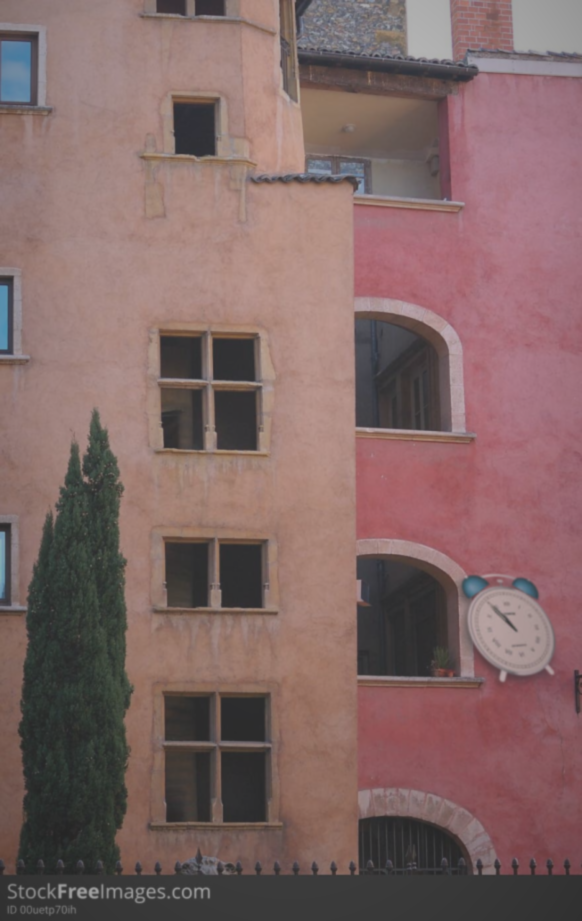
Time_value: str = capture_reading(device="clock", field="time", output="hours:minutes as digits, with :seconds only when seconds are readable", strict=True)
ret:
10:54
